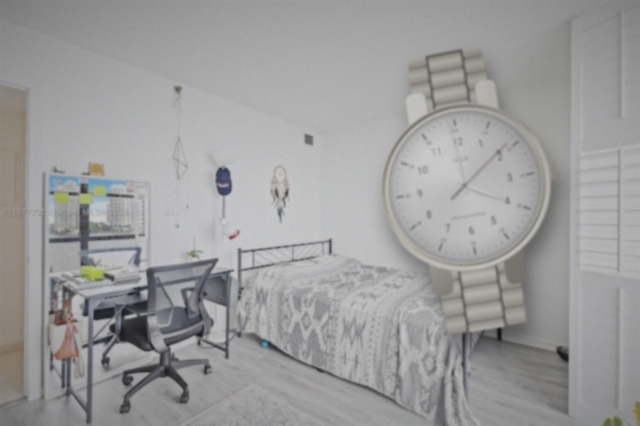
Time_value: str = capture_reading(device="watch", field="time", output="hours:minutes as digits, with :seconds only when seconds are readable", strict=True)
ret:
3:59:09
